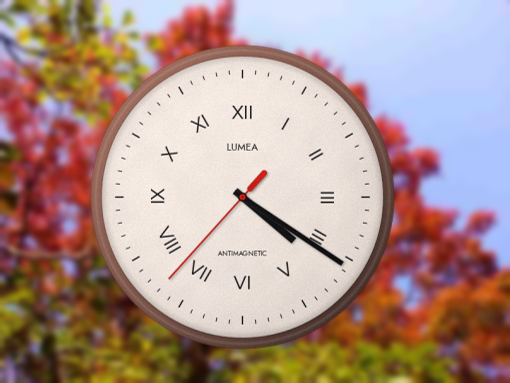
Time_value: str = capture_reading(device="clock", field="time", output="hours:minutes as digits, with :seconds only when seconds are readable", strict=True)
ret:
4:20:37
